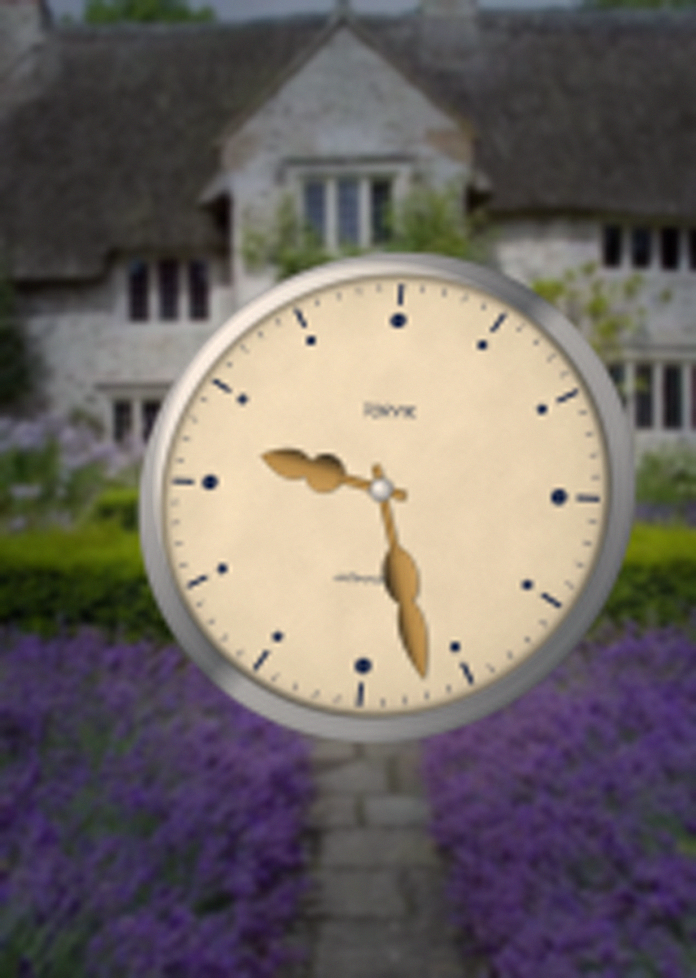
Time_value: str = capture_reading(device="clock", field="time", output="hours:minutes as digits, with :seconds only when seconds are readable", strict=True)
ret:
9:27
